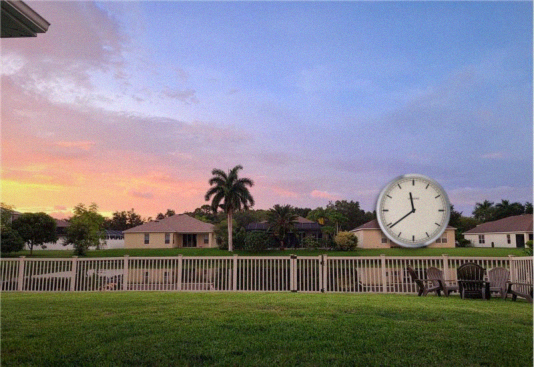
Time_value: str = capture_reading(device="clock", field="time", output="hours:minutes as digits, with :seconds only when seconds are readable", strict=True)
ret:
11:39
